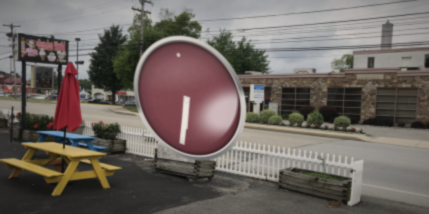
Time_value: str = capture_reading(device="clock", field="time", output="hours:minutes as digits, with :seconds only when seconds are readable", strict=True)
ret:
6:33
